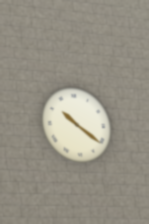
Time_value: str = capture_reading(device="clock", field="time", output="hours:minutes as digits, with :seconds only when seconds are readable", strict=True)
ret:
10:21
